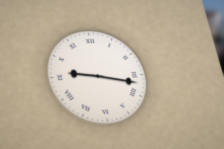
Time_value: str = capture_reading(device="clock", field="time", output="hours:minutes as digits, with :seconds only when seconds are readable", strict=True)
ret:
9:17
